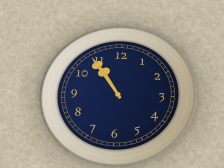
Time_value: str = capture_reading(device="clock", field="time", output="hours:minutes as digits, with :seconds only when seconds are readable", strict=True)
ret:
10:54
